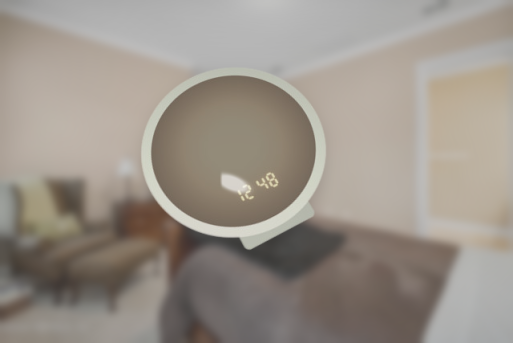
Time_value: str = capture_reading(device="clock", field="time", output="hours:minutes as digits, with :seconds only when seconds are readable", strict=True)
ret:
12:48
